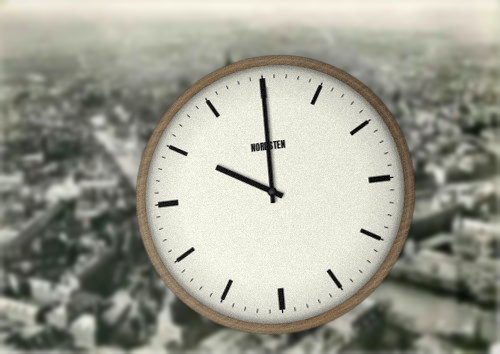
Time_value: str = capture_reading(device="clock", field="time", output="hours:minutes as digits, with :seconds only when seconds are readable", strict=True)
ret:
10:00
